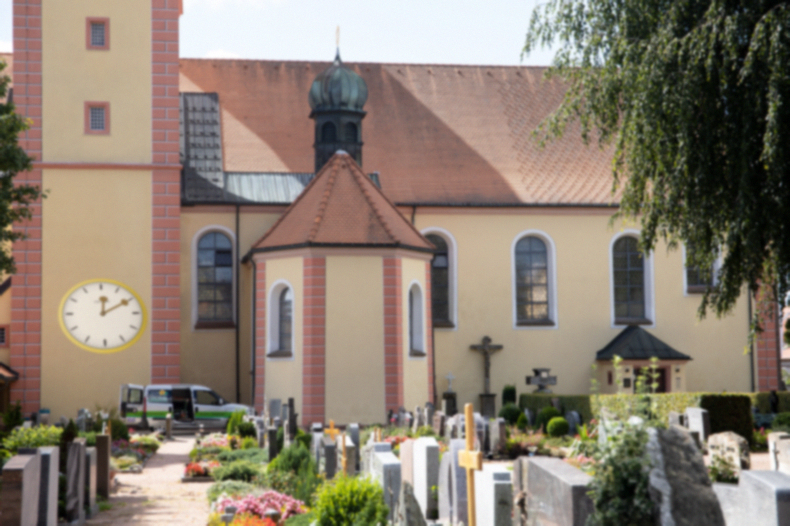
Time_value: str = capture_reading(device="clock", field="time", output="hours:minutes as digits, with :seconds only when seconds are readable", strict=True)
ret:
12:10
